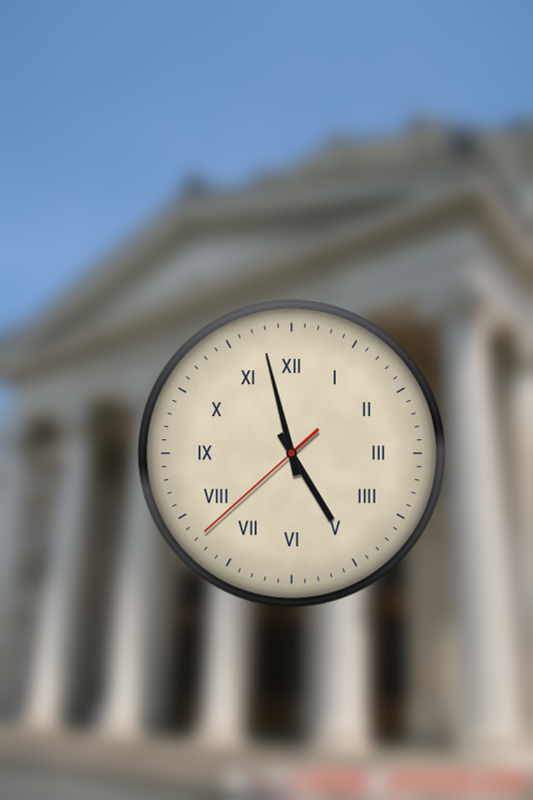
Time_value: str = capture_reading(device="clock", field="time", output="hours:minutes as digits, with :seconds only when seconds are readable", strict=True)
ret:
4:57:38
